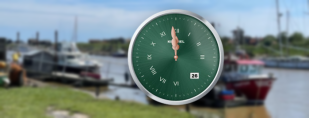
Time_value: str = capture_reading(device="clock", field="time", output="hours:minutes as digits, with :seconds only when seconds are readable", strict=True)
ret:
11:59
